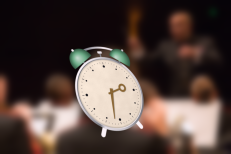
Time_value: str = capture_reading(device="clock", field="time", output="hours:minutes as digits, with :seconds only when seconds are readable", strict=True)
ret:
2:32
